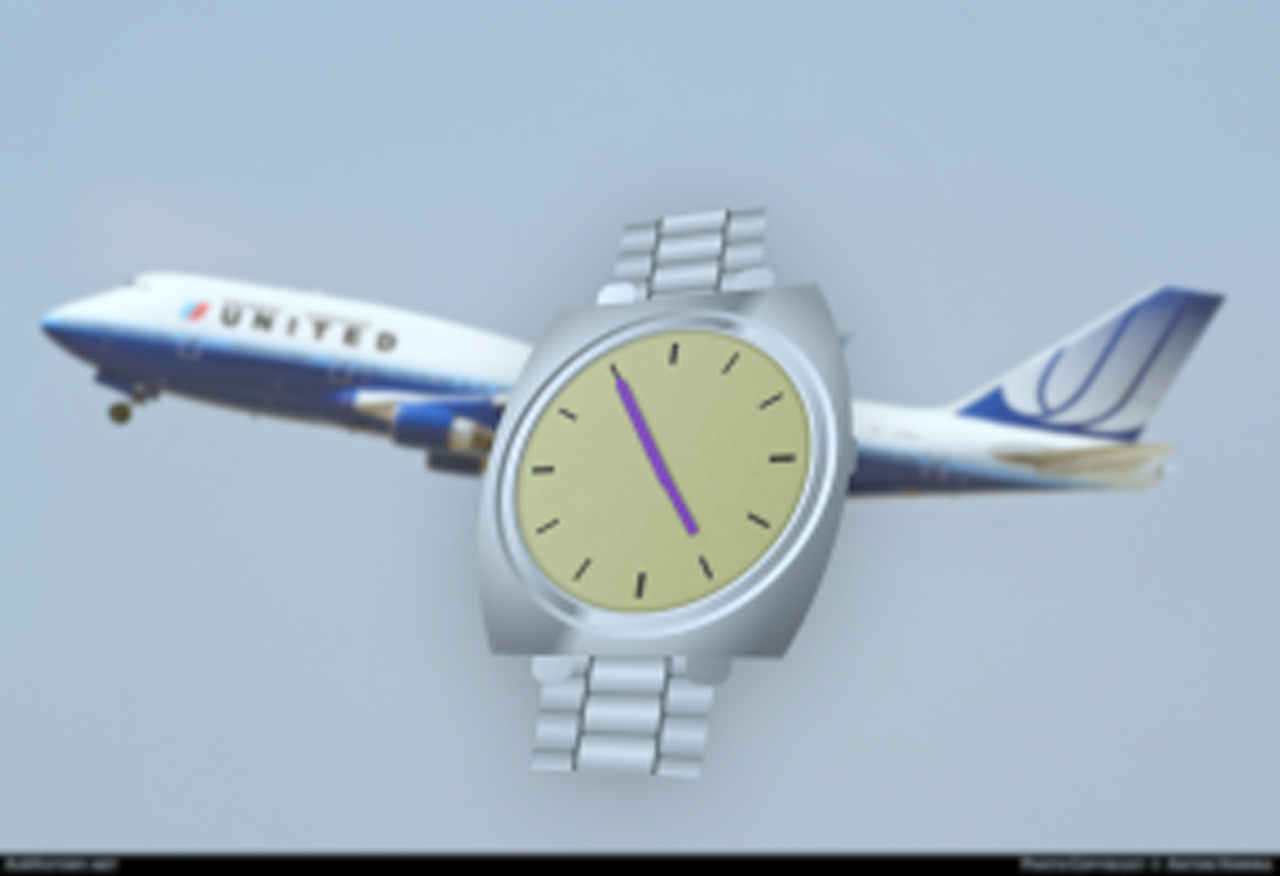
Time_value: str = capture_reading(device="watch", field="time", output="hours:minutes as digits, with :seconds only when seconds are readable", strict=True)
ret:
4:55
